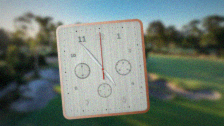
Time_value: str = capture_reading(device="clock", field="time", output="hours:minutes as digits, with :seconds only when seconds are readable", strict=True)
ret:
4:54
